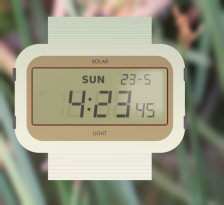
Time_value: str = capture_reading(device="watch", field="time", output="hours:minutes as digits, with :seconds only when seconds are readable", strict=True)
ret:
4:23:45
